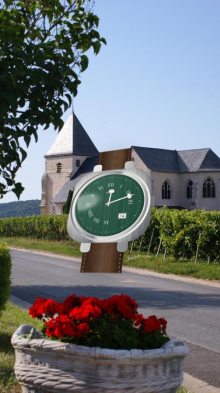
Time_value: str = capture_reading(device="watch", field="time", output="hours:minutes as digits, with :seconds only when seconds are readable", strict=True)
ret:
12:12
